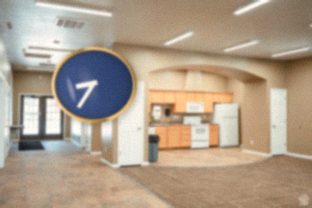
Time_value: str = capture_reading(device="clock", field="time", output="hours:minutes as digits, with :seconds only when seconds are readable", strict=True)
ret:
8:35
